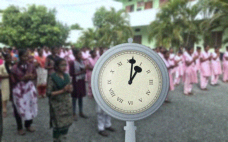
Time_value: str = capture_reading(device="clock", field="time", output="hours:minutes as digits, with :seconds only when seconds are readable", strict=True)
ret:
1:01
